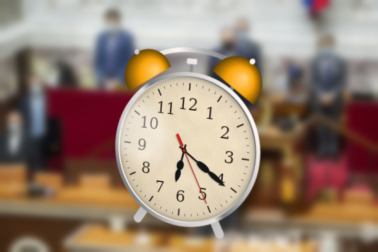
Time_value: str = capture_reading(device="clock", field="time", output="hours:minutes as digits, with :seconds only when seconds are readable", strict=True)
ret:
6:20:25
